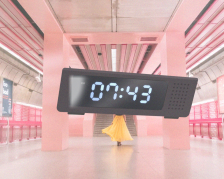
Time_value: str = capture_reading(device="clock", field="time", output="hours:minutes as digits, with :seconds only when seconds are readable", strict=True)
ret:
7:43
